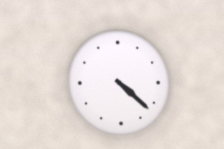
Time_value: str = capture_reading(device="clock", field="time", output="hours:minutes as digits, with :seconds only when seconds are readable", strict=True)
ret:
4:22
